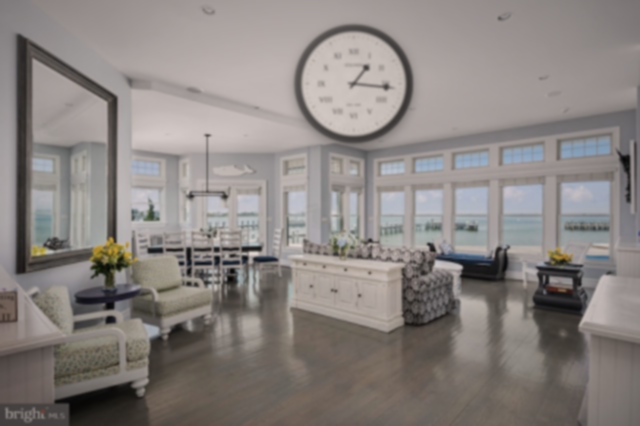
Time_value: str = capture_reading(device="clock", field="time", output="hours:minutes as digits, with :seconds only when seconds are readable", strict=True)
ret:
1:16
